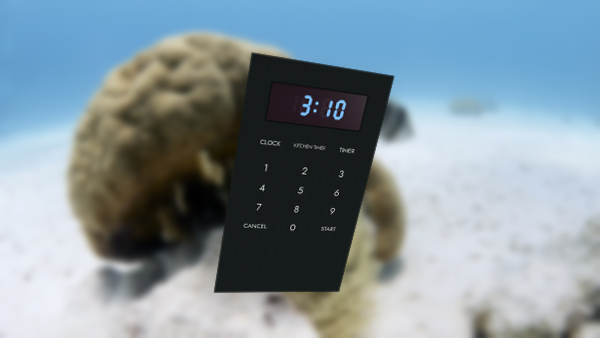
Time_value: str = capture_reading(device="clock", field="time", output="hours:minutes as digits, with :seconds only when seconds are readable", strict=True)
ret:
3:10
